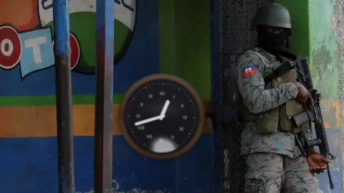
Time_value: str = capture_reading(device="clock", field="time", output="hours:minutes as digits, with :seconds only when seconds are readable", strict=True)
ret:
12:42
